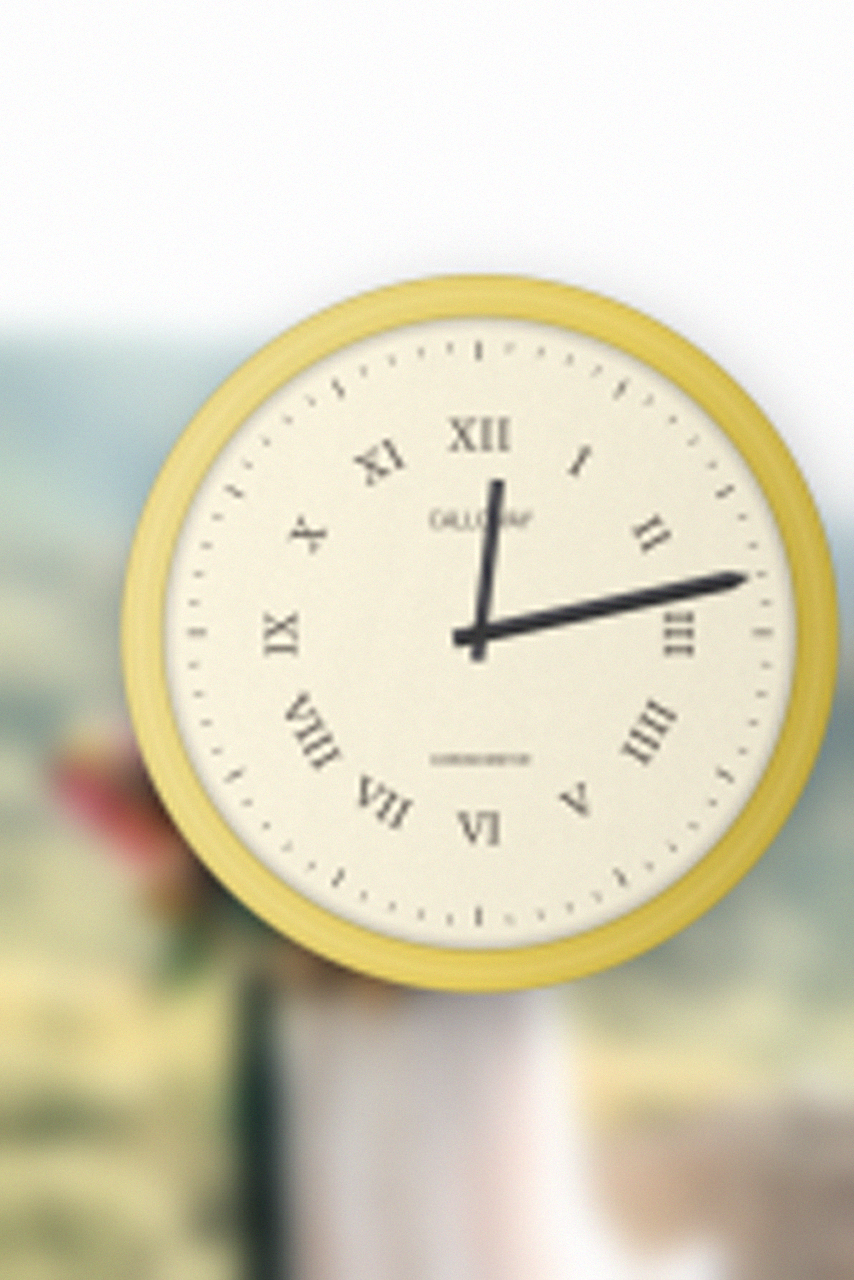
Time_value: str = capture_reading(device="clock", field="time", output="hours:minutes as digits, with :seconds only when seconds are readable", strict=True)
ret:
12:13
